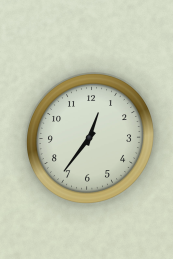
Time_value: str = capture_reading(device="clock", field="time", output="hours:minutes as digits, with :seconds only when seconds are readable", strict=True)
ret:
12:36
